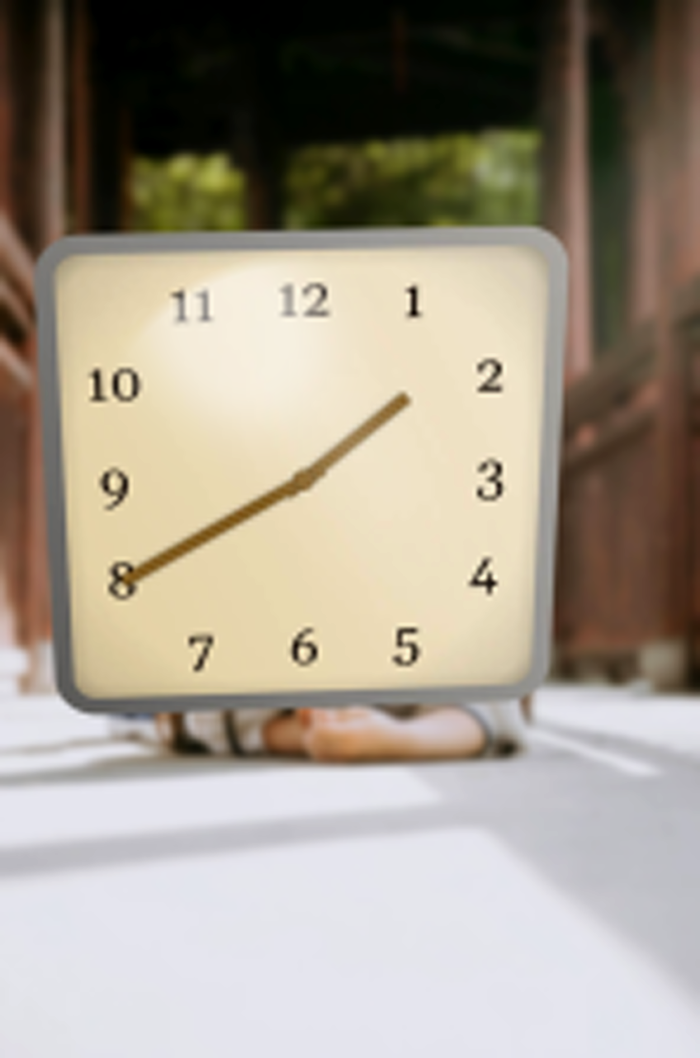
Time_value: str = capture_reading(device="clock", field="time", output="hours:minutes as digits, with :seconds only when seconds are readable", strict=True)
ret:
1:40
